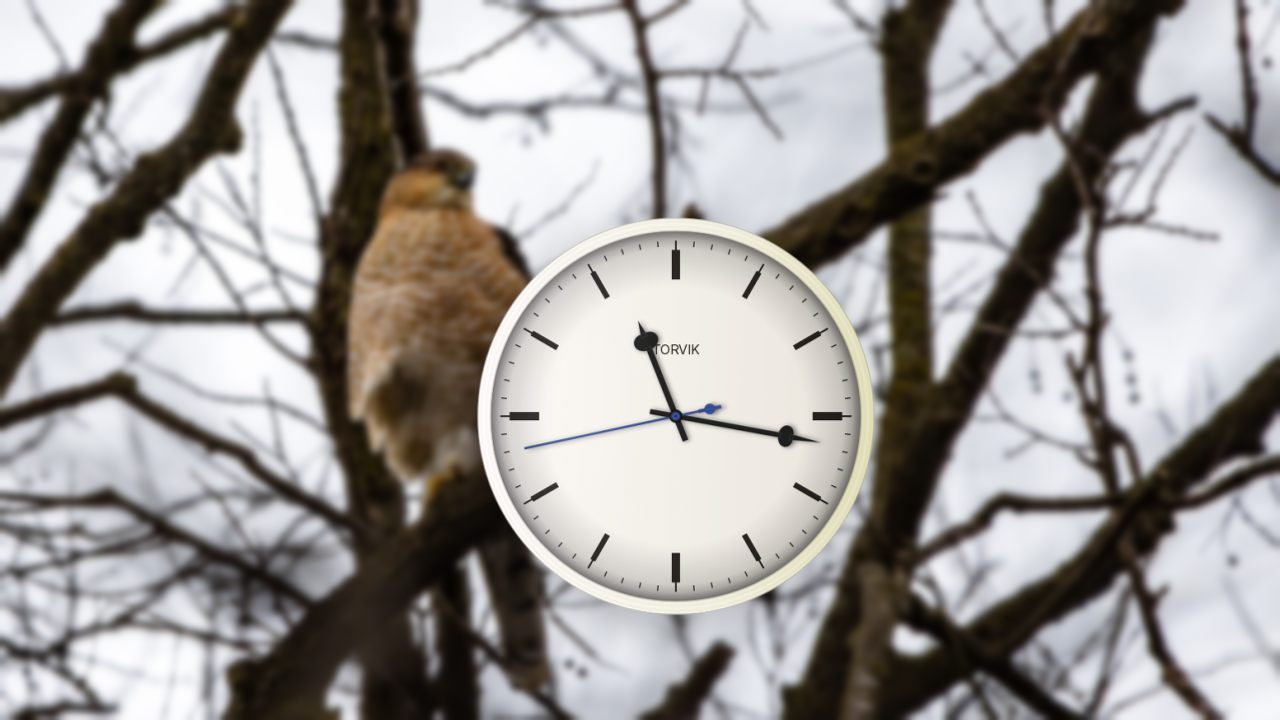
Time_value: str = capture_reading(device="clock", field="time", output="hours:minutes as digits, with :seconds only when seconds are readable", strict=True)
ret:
11:16:43
